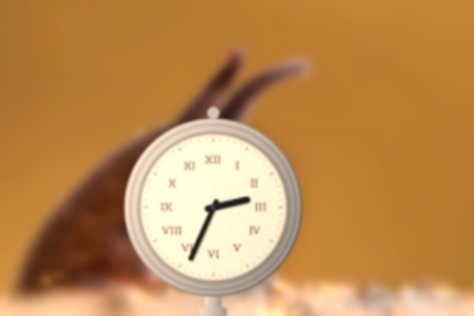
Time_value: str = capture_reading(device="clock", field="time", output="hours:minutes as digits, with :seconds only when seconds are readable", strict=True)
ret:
2:34
